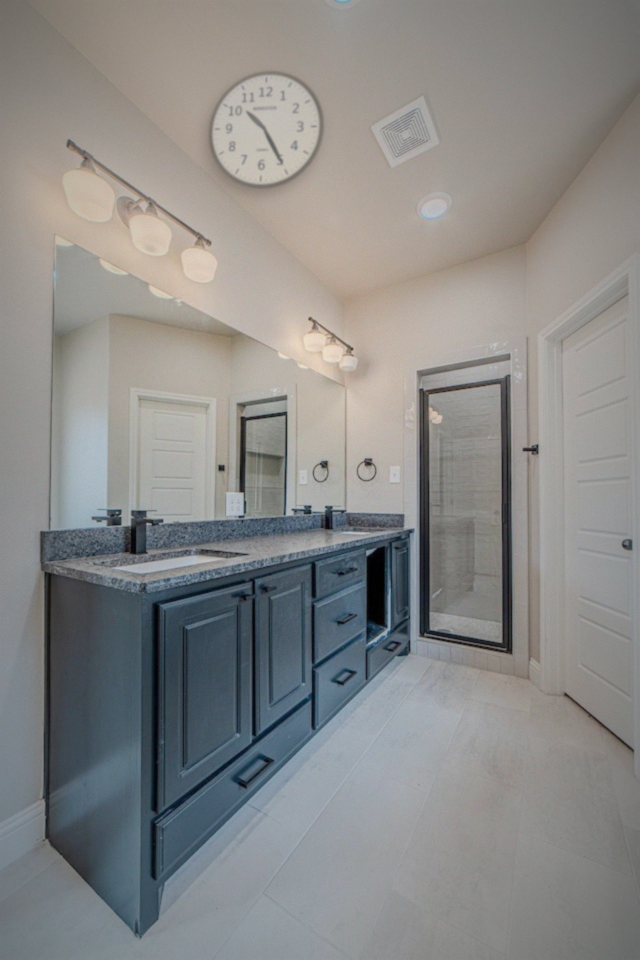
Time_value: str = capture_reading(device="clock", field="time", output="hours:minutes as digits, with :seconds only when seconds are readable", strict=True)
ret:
10:25
